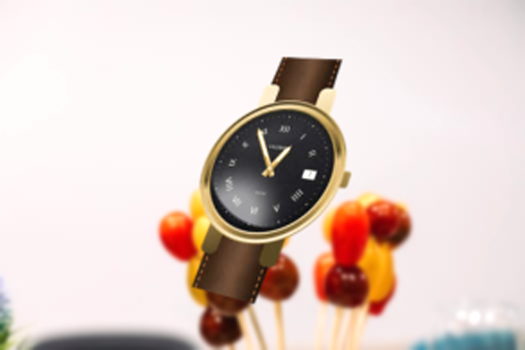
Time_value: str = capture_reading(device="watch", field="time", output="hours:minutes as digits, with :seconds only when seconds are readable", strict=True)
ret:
12:54
